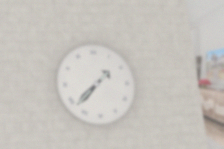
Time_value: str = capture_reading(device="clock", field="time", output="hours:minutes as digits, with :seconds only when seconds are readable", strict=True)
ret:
1:38
